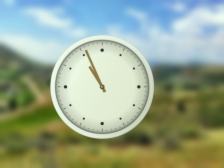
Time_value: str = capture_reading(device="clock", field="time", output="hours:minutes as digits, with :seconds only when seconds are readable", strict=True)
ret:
10:56
